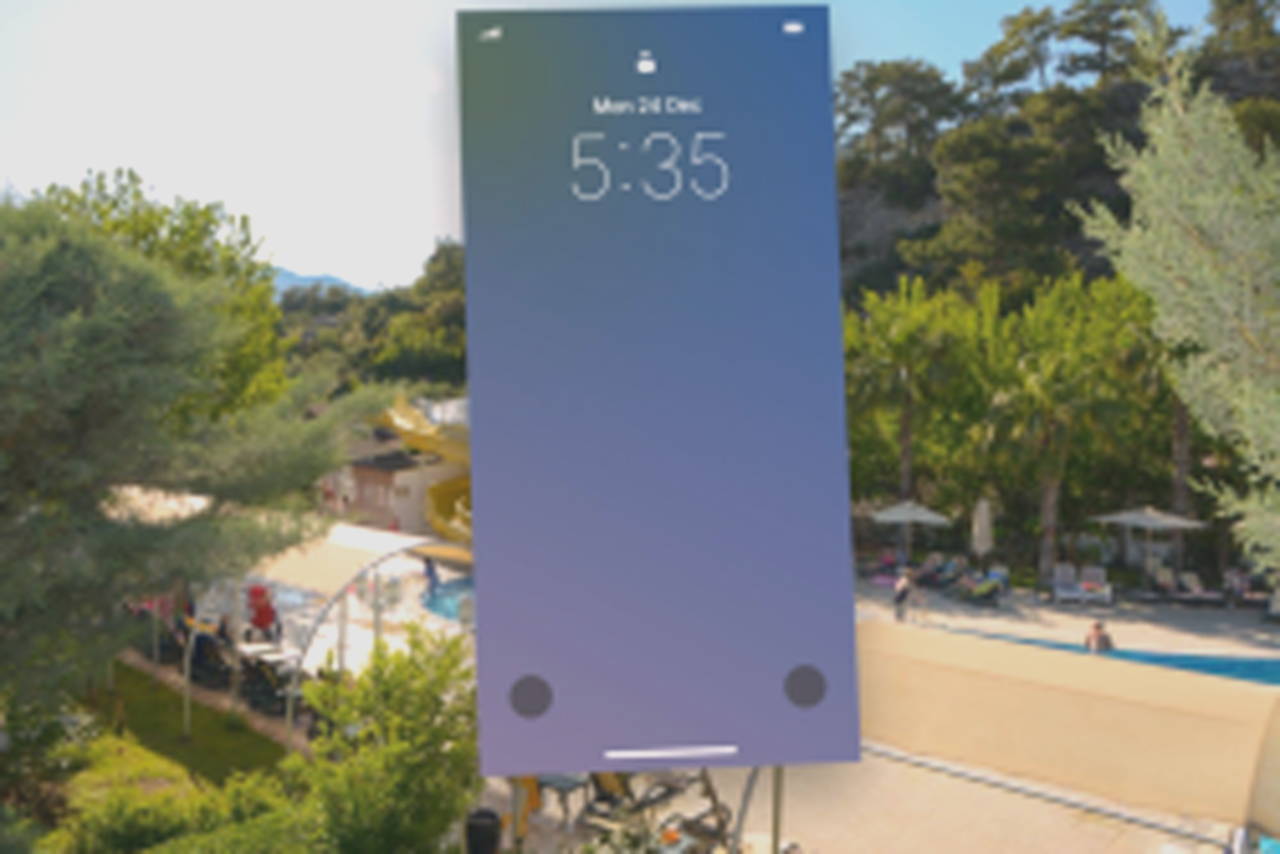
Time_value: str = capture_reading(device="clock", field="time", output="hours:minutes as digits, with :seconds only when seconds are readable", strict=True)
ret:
5:35
